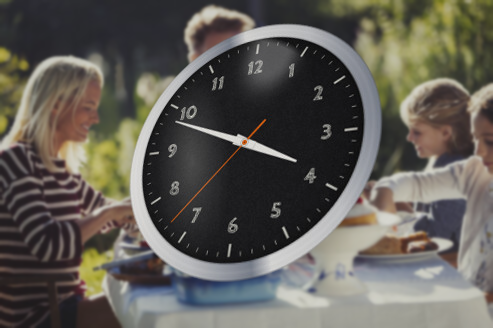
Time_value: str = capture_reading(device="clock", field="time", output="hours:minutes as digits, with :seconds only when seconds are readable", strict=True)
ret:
3:48:37
